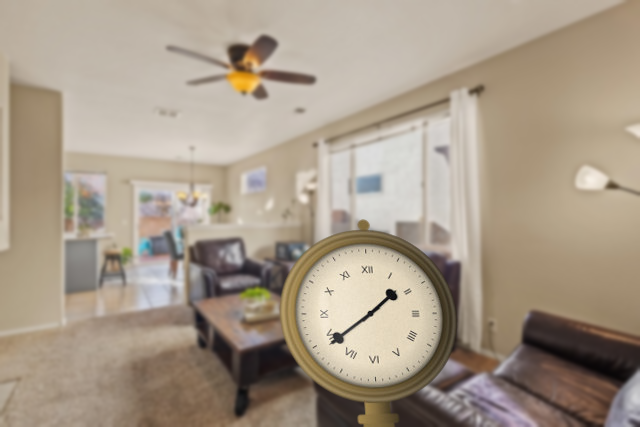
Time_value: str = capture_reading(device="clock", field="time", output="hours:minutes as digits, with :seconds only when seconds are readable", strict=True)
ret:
1:39
